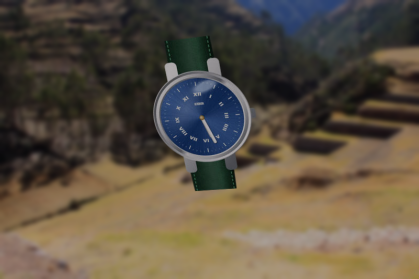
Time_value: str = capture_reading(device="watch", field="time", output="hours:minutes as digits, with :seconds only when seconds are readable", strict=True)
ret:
5:27
